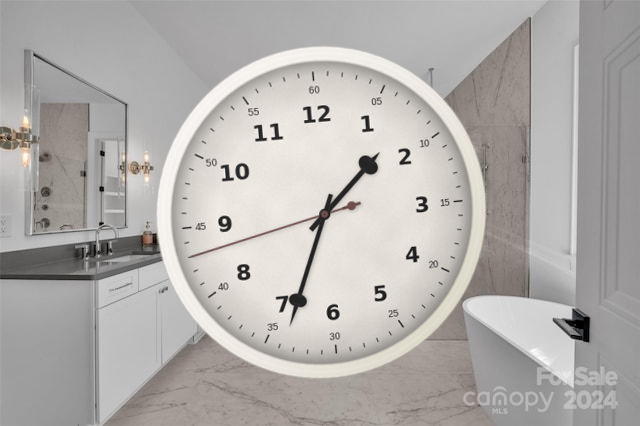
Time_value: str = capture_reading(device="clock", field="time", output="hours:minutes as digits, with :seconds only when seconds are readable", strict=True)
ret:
1:33:43
